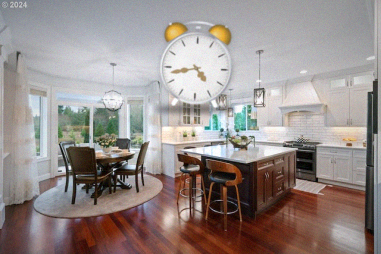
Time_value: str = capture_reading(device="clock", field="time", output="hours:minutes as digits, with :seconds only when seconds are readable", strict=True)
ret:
4:43
